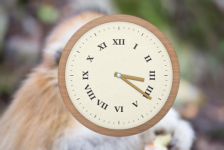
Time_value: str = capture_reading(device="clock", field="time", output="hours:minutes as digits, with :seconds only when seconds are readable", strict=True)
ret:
3:21
